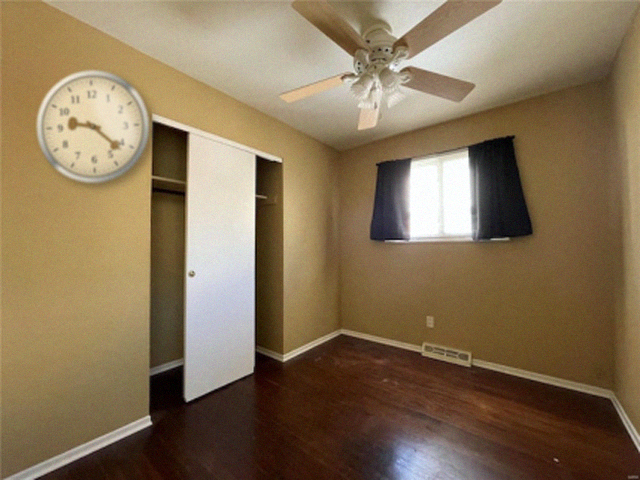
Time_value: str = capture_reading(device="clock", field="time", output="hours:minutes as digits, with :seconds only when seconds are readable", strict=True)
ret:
9:22
